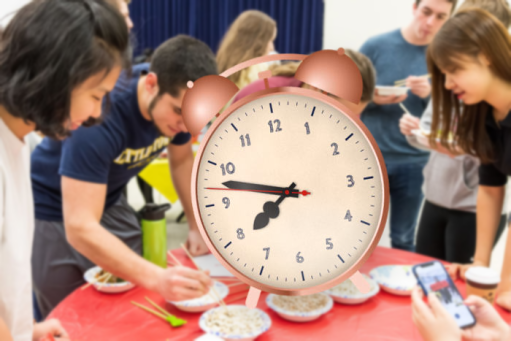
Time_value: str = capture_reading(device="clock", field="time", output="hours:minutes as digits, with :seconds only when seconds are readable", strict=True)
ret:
7:47:47
